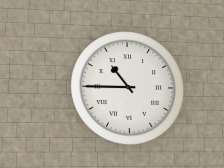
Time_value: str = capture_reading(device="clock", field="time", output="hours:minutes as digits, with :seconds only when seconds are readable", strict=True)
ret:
10:45
